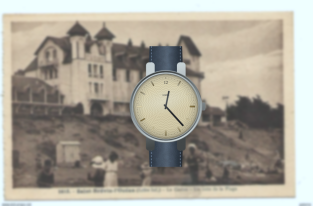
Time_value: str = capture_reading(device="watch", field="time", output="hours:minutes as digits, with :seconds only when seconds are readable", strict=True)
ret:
12:23
